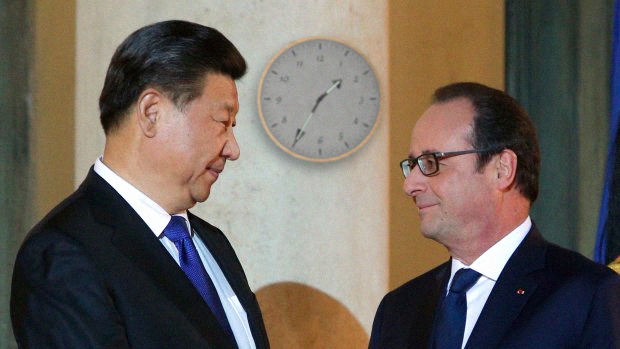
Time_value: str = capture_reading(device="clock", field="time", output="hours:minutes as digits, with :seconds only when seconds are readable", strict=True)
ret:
1:35
